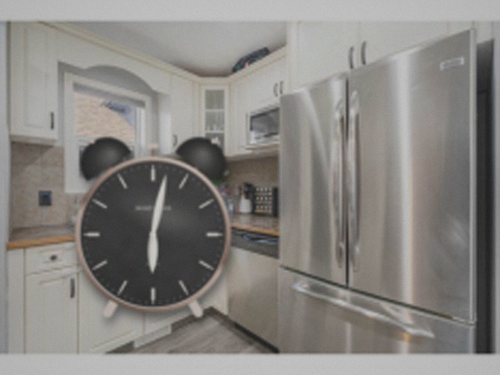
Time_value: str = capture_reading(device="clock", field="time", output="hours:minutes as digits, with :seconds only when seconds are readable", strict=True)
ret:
6:02
